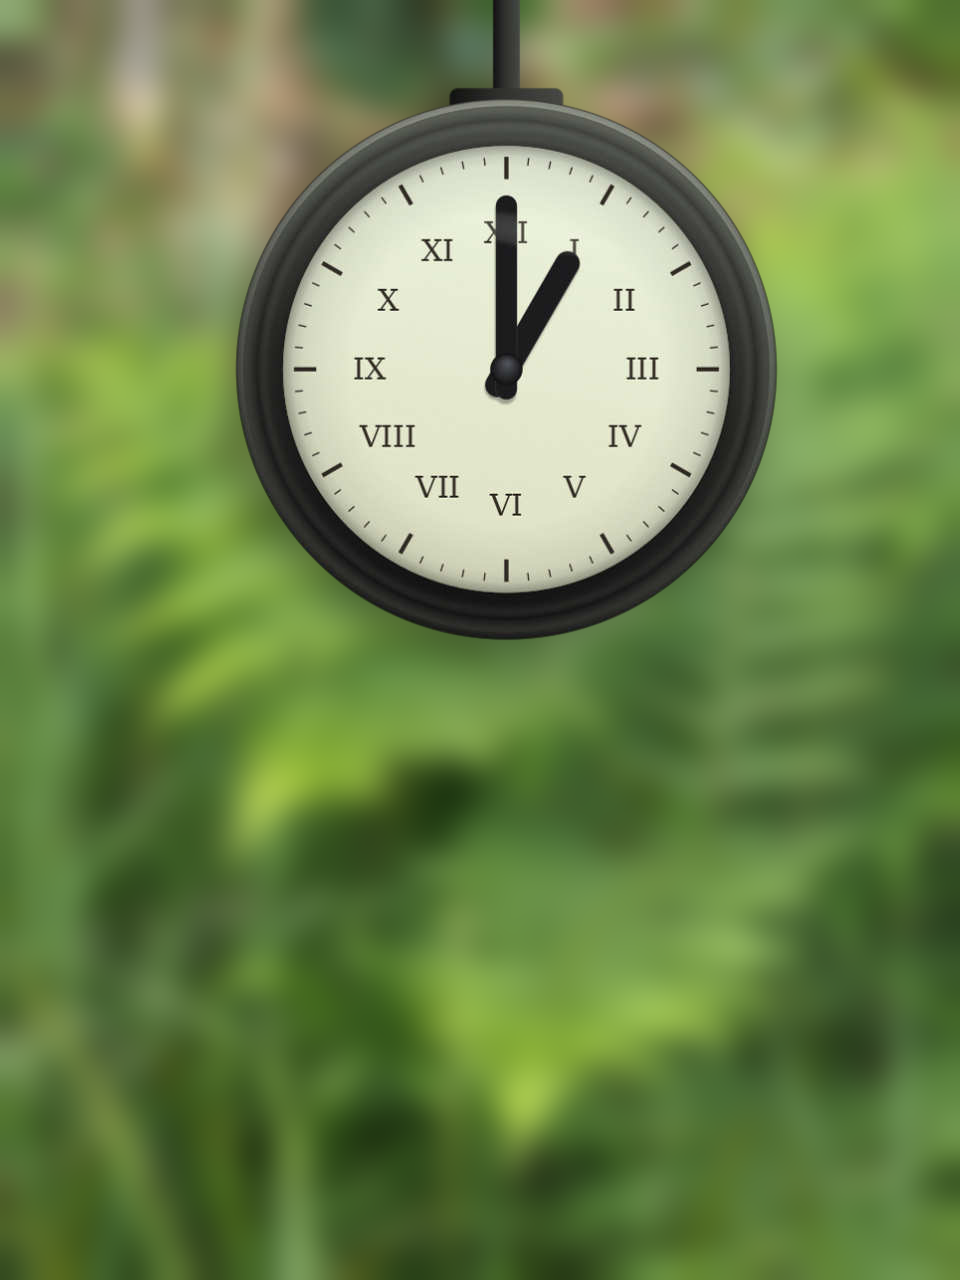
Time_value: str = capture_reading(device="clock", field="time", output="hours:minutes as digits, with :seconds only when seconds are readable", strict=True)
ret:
1:00
